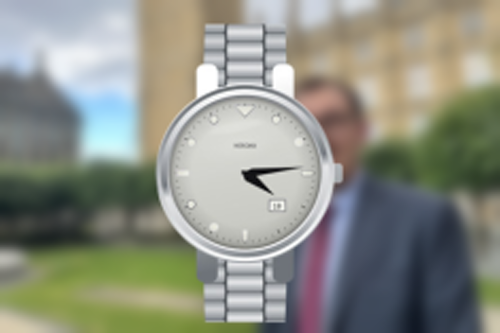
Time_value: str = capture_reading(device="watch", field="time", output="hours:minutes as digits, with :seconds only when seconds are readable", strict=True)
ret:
4:14
